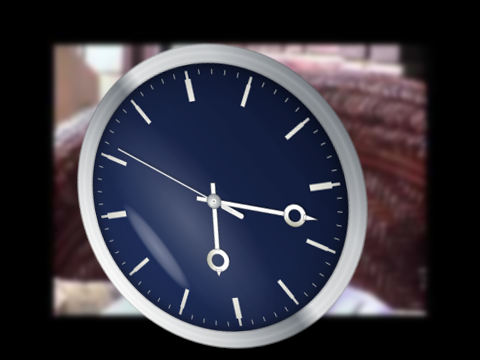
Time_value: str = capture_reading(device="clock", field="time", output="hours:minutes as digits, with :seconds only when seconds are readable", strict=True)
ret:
6:17:51
